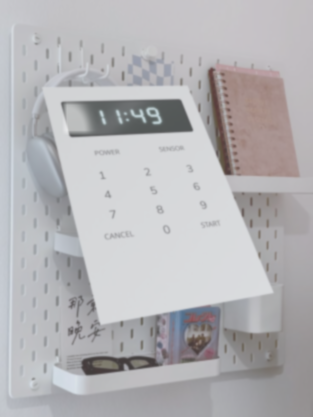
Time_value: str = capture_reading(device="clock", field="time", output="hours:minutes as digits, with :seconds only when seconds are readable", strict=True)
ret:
11:49
